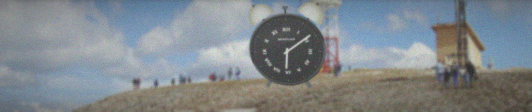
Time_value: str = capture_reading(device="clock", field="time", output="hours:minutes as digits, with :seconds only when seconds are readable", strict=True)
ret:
6:09
